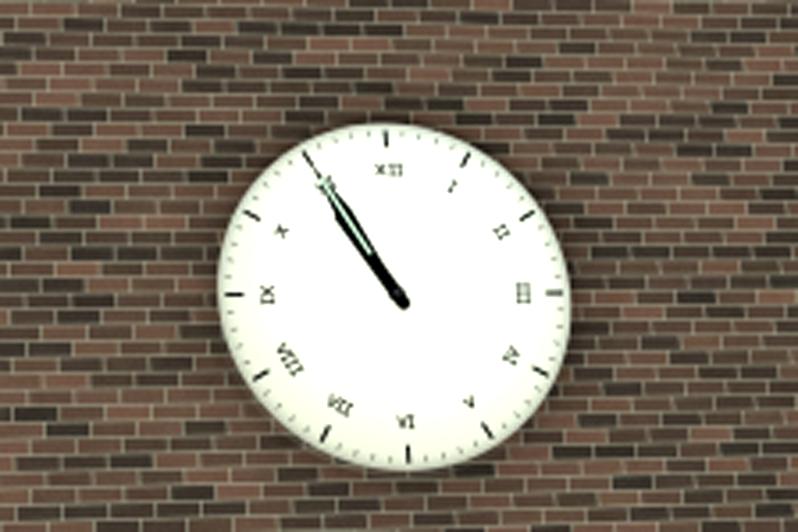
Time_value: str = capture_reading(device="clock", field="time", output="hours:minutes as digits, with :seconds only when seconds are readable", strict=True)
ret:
10:55
